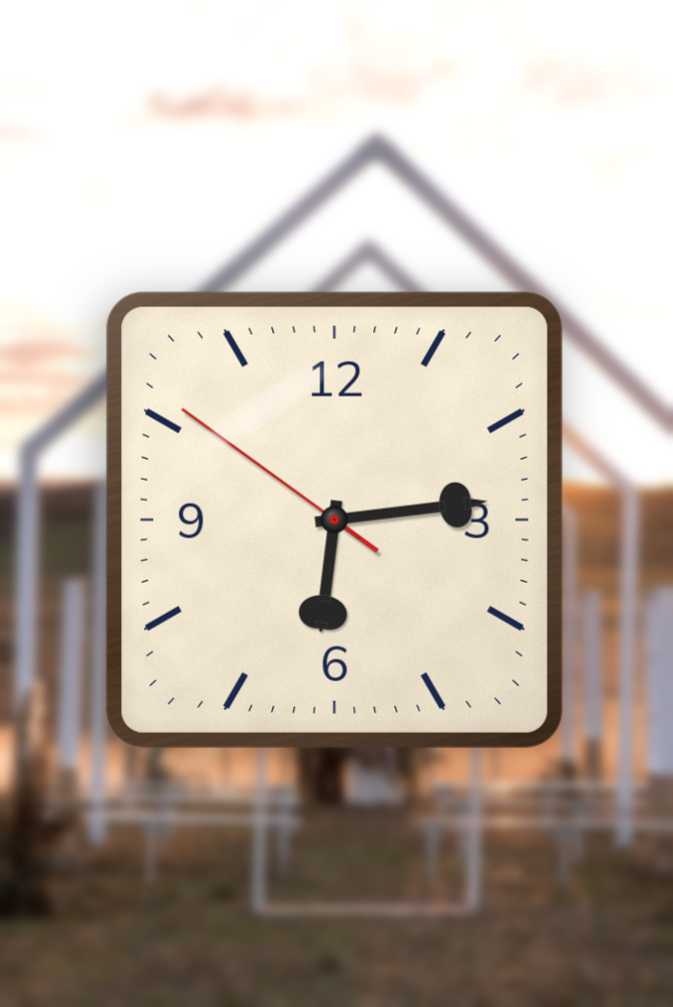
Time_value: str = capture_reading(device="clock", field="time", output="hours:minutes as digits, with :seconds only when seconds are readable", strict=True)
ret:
6:13:51
